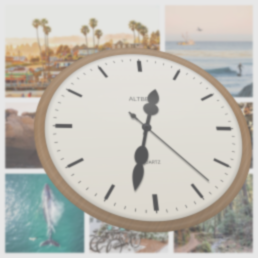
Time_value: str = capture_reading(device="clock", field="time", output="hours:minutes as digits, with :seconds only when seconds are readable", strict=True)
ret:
12:32:23
